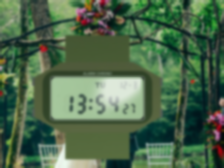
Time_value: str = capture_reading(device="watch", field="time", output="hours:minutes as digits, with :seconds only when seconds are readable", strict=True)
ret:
13:54
